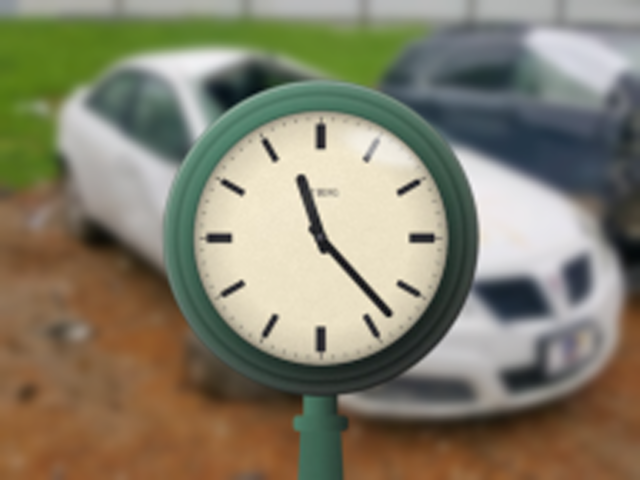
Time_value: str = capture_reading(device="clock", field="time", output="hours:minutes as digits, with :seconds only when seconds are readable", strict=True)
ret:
11:23
